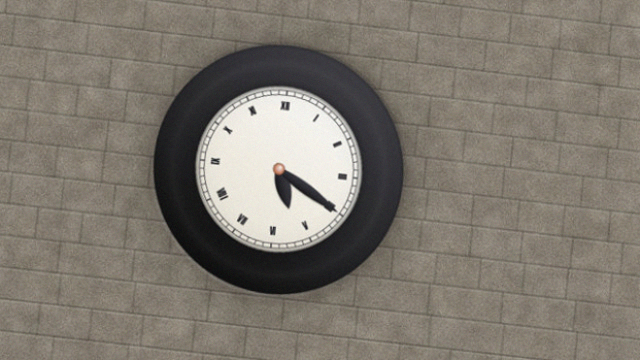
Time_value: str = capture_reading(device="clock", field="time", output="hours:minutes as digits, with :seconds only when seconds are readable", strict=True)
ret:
5:20
